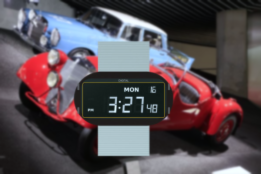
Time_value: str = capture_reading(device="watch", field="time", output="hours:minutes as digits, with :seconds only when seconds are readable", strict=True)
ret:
3:27
